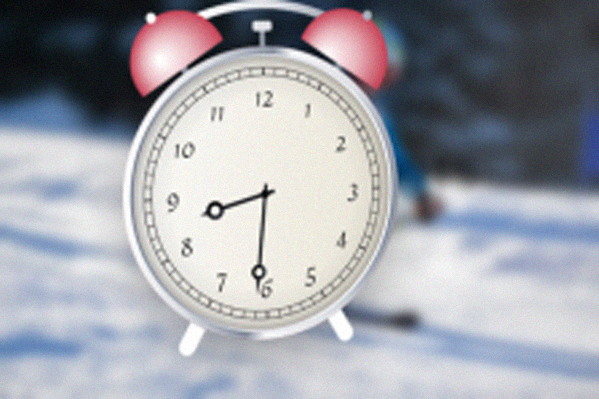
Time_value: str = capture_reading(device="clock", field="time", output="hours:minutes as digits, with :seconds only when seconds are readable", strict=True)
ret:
8:31
